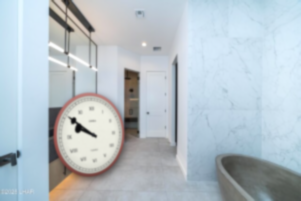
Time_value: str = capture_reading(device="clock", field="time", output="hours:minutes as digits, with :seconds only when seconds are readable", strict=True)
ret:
9:51
